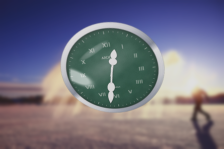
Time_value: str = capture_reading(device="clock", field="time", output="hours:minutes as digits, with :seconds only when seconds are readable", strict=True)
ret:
12:32
